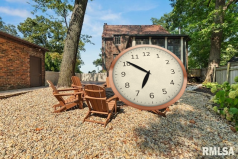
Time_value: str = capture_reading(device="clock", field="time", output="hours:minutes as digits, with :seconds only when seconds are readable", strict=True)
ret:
6:51
